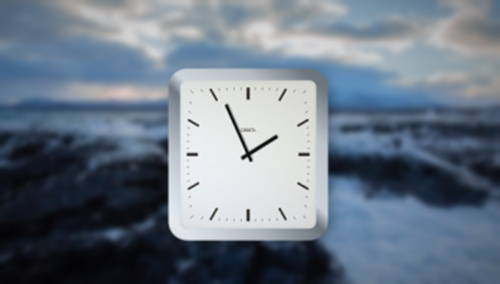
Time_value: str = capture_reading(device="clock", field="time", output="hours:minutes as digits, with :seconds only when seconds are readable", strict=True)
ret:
1:56
